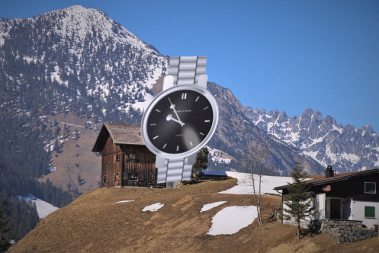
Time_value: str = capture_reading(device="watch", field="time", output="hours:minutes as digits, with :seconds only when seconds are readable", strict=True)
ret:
9:55
